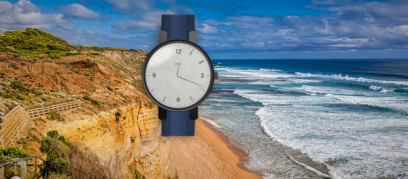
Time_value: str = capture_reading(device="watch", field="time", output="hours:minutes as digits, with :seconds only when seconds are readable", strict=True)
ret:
12:19
